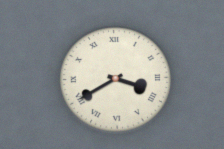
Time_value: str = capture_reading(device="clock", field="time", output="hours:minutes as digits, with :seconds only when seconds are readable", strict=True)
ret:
3:40
